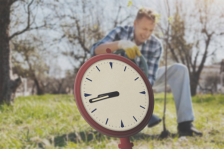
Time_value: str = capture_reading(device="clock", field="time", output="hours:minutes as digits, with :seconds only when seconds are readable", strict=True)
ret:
8:43
